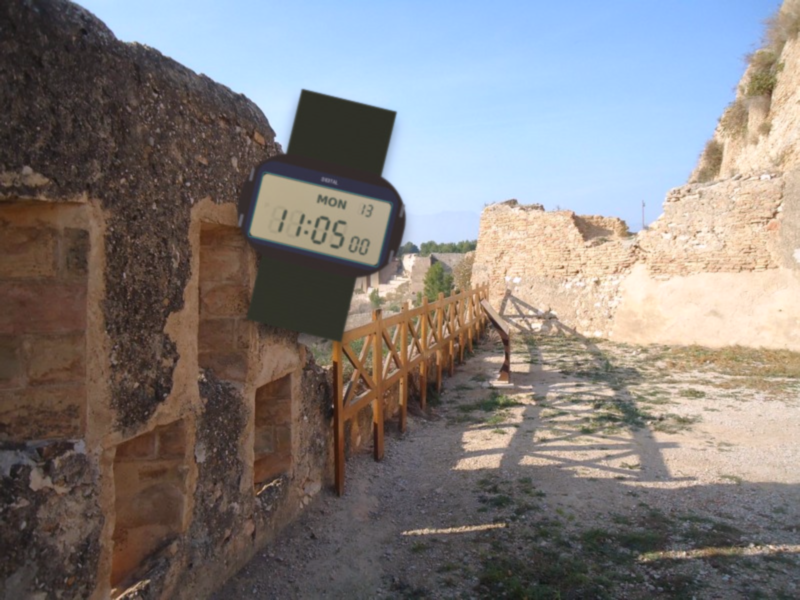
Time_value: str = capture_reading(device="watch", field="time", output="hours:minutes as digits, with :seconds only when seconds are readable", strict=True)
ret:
11:05:00
